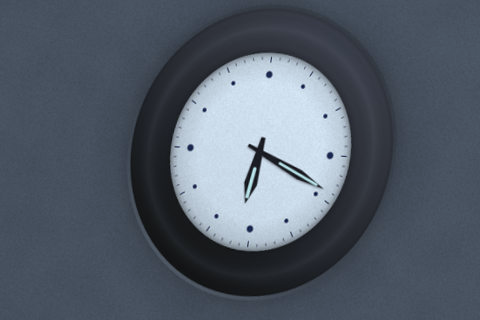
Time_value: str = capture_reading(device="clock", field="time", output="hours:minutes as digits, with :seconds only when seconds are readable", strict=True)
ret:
6:19
